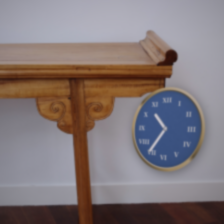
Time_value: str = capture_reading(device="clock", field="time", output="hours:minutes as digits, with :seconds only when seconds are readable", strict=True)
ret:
10:36
